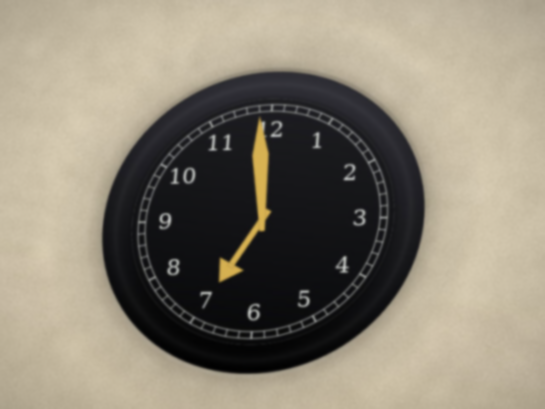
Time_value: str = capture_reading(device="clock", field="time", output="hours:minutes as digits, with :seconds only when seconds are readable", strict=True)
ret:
6:59
